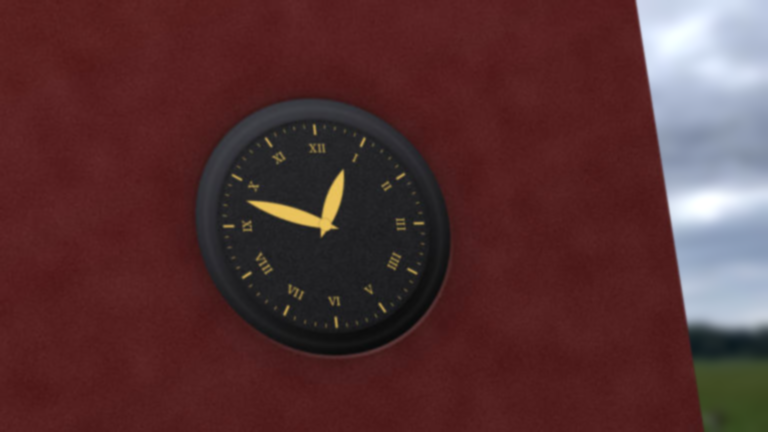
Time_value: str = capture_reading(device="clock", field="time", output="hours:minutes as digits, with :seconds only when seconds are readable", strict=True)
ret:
12:48
